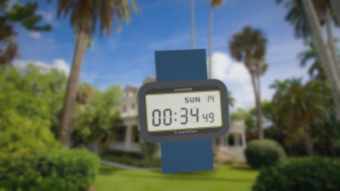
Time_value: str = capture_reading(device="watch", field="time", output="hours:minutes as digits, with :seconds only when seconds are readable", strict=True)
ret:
0:34:49
